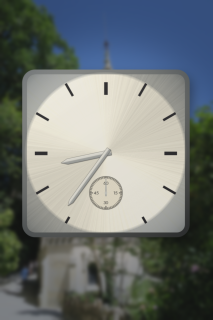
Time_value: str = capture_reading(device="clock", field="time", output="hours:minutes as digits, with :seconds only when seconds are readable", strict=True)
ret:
8:36
